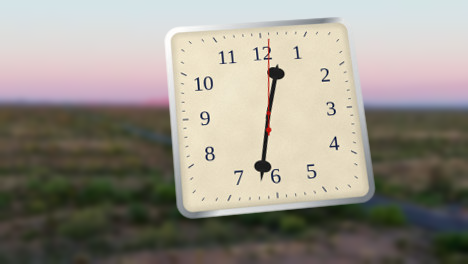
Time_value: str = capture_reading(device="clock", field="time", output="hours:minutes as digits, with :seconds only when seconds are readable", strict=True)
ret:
12:32:01
